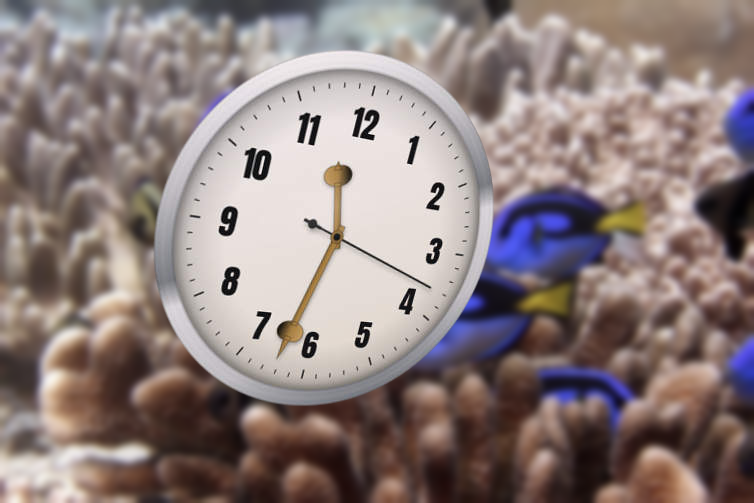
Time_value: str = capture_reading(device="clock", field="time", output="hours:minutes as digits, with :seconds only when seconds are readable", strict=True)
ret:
11:32:18
